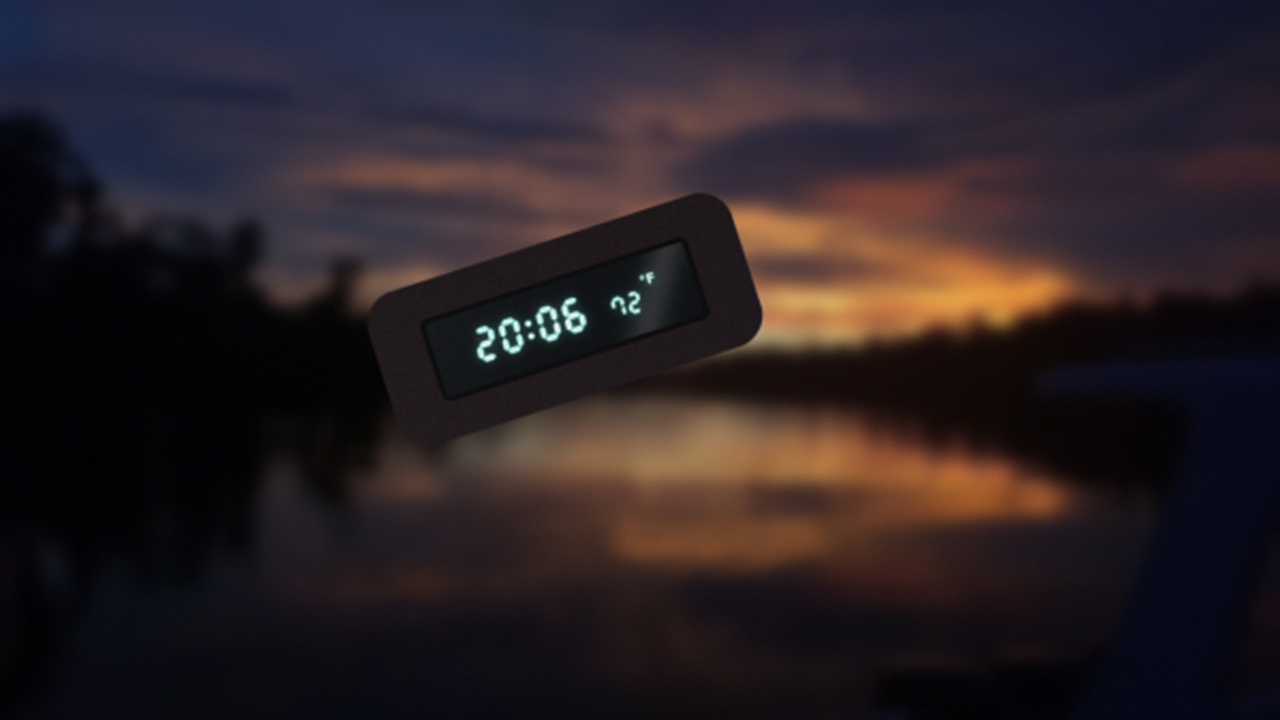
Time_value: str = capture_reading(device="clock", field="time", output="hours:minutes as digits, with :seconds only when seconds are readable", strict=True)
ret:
20:06
